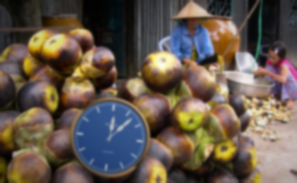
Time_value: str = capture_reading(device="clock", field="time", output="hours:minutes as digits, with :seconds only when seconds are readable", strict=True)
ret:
12:07
